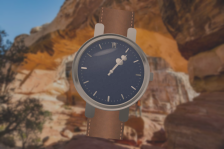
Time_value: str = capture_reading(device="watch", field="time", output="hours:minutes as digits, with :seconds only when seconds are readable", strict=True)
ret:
1:06
